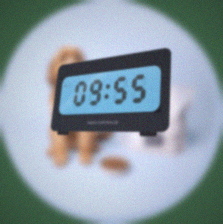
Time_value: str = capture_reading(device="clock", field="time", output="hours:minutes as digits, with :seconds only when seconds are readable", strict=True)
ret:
9:55
